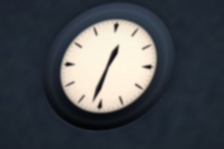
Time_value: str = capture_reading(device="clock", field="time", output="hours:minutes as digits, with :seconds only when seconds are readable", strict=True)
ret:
12:32
